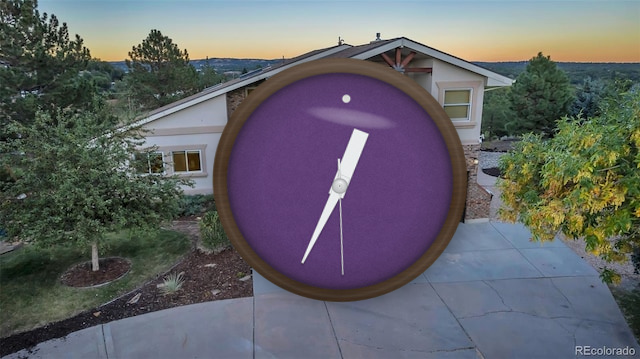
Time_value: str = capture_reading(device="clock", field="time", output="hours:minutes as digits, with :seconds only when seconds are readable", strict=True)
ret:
12:33:29
